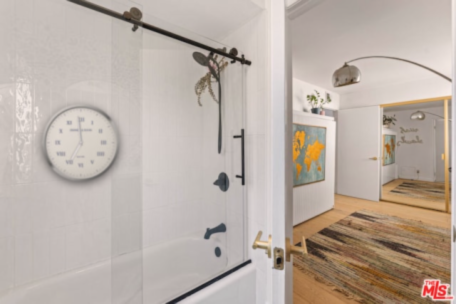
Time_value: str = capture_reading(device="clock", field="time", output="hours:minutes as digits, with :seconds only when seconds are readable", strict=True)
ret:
6:59
